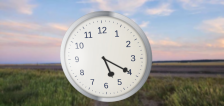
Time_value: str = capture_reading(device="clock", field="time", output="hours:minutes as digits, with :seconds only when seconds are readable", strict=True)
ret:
5:20
